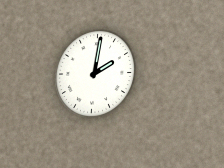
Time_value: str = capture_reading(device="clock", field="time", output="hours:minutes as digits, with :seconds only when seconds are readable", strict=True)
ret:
2:01
